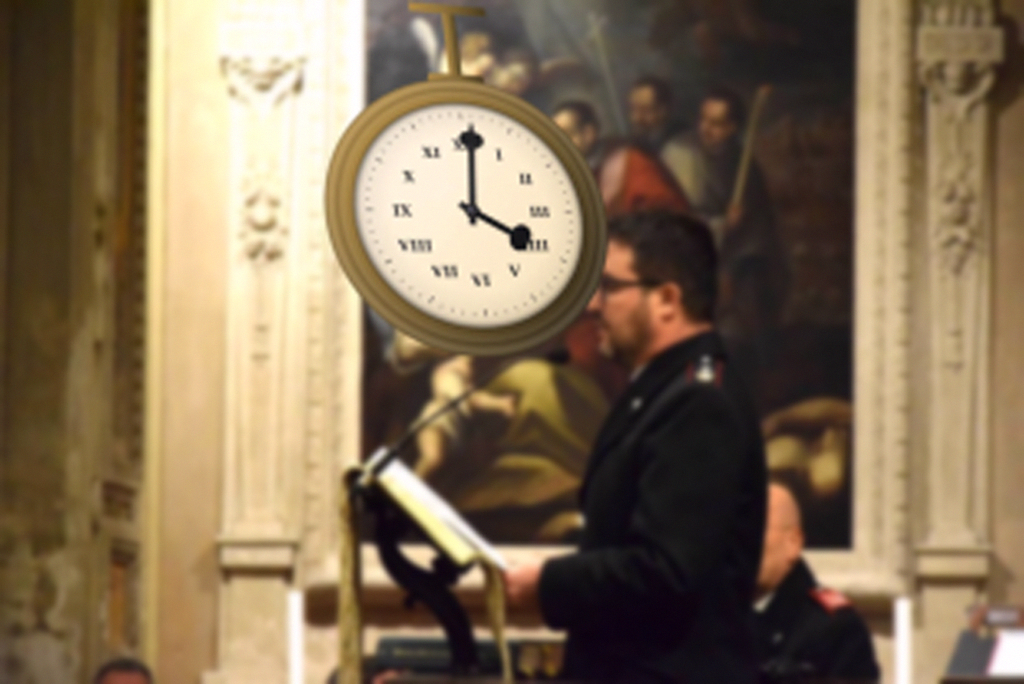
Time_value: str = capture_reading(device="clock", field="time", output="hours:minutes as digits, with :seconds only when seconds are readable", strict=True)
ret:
4:01
